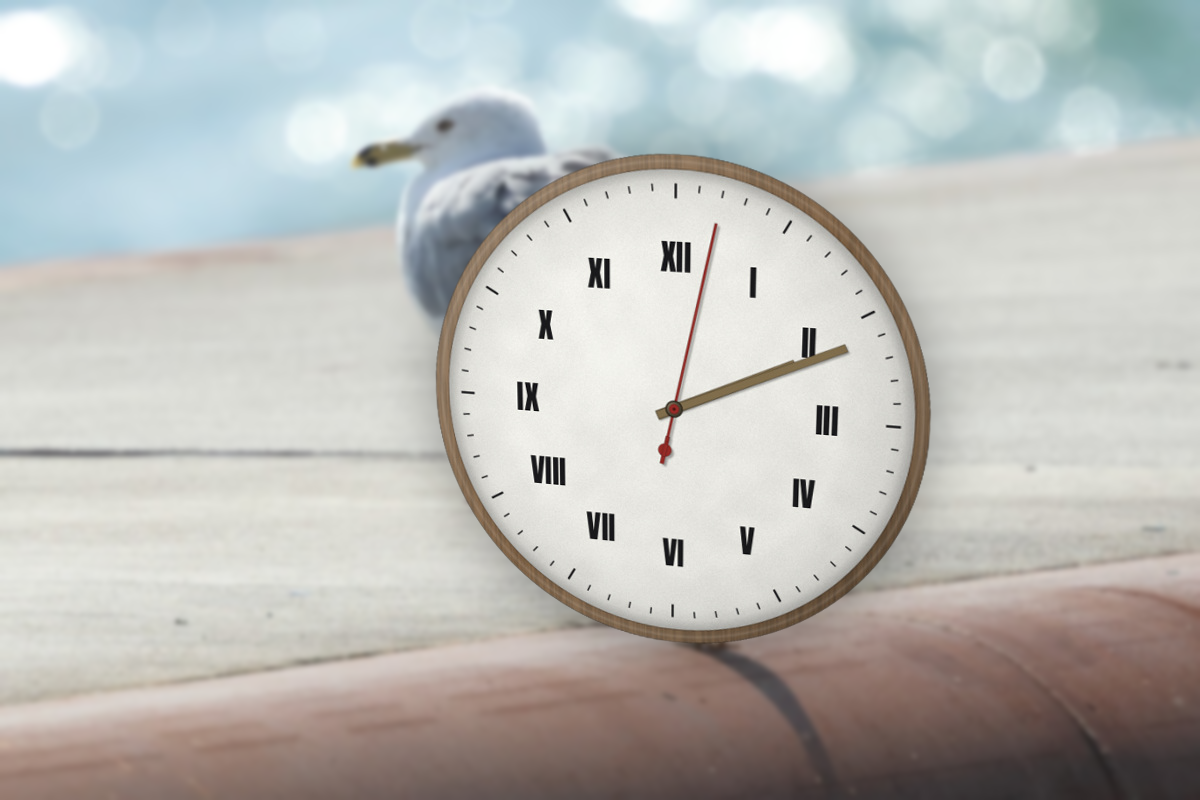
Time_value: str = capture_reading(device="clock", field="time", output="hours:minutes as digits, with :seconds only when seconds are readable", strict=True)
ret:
2:11:02
